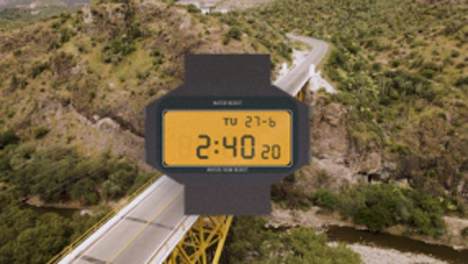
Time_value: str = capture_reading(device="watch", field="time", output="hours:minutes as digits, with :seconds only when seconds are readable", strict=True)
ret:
2:40:20
